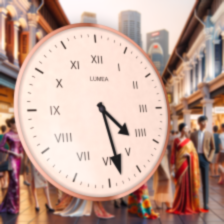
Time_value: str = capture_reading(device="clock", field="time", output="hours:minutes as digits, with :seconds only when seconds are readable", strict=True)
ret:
4:28
